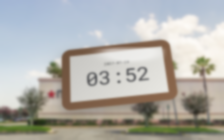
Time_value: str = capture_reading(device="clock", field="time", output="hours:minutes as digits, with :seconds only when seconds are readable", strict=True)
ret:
3:52
